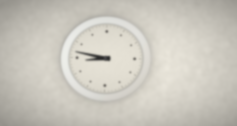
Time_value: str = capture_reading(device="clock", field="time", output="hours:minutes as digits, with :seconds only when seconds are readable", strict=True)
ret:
8:47
